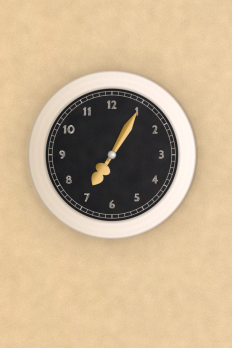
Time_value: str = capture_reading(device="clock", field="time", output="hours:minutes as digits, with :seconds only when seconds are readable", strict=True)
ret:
7:05
